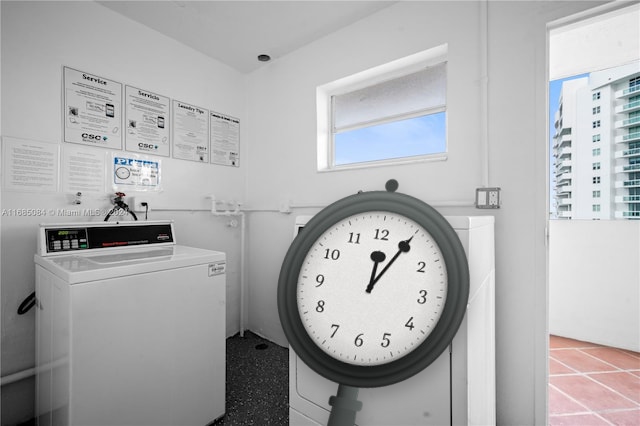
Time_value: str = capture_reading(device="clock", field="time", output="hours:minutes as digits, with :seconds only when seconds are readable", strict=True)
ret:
12:05
